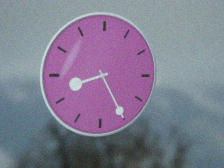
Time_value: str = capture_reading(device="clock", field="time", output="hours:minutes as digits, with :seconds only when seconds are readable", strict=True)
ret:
8:25
